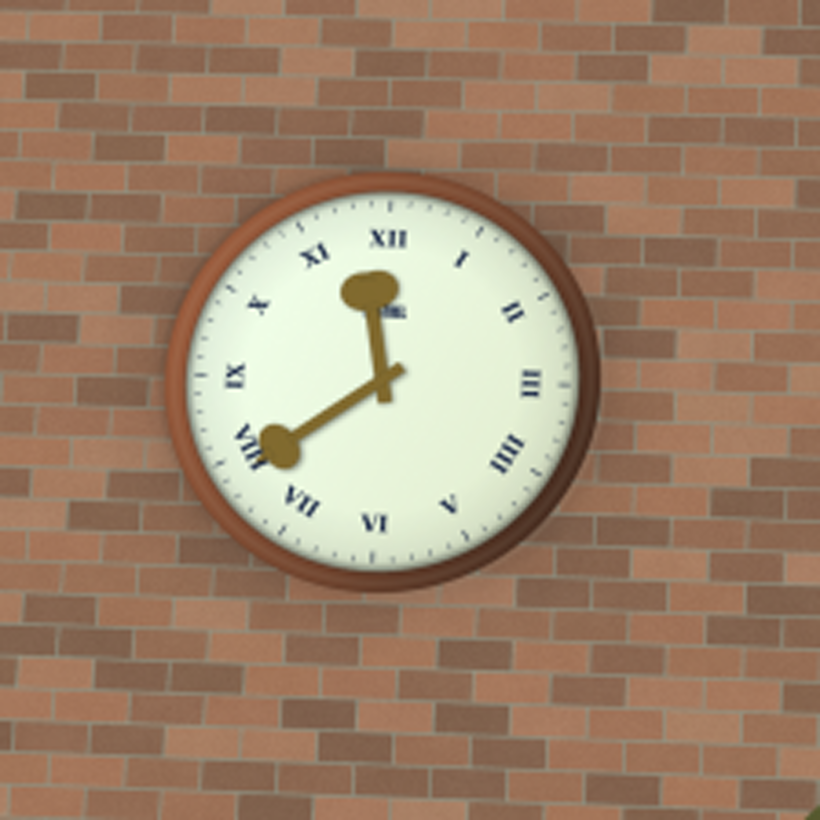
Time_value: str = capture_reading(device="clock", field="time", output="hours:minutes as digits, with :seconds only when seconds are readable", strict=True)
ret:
11:39
